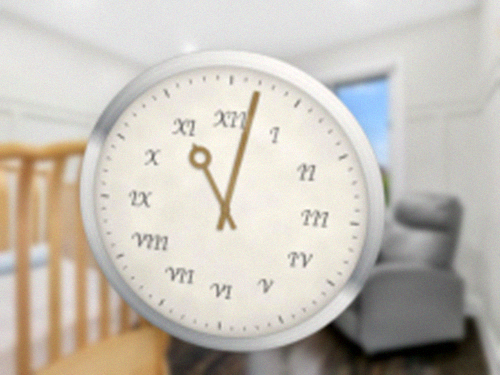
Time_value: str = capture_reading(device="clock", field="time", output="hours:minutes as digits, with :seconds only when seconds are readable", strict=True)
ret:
11:02
